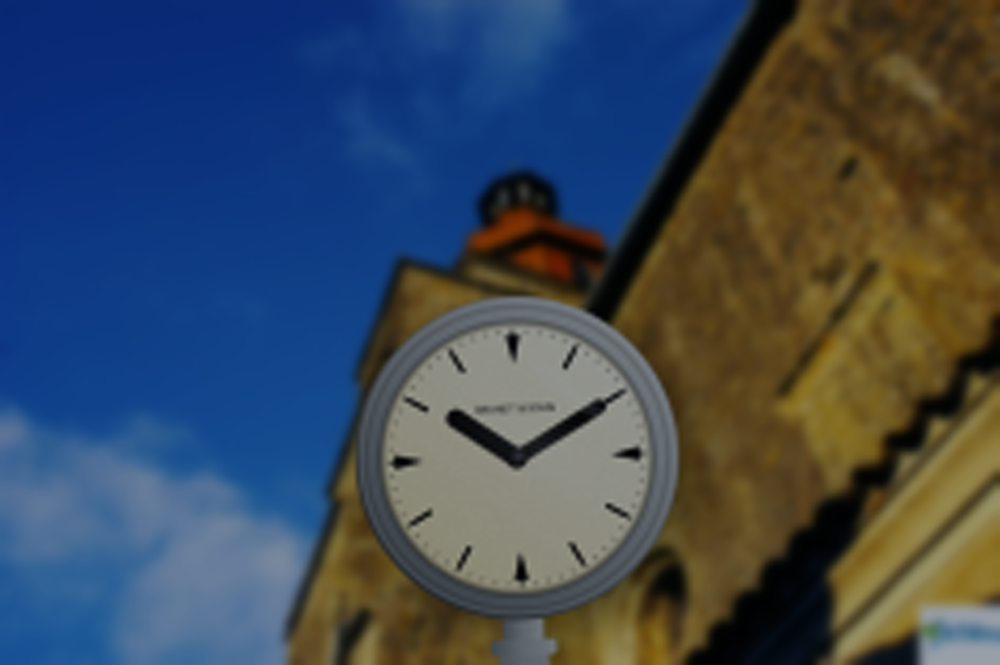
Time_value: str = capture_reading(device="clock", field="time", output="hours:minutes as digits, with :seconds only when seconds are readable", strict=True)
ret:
10:10
